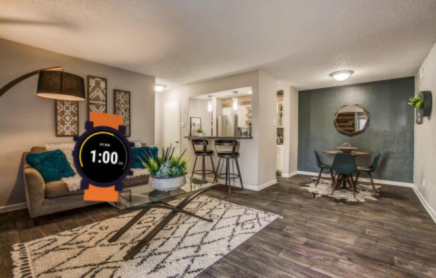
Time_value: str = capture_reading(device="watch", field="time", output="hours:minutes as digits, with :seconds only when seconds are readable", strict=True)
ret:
1:00
